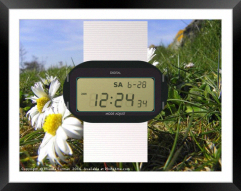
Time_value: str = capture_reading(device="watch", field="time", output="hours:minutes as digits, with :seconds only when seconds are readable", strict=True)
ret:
12:24:34
